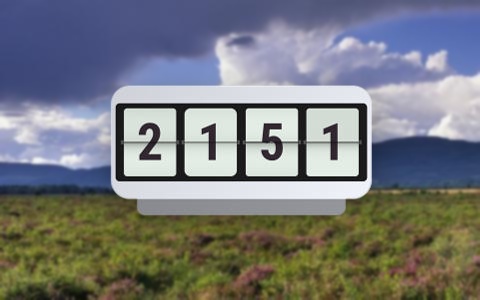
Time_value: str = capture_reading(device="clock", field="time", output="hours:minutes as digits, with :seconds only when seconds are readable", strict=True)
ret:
21:51
